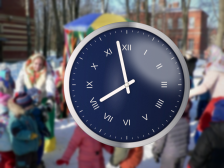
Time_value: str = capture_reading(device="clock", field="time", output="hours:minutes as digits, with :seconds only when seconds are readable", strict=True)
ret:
7:58
